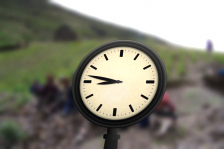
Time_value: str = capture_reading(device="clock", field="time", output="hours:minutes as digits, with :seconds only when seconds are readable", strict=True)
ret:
8:47
